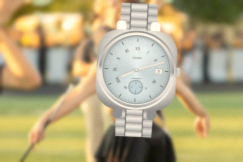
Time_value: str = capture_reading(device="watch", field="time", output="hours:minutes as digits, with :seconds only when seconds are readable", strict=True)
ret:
8:12
